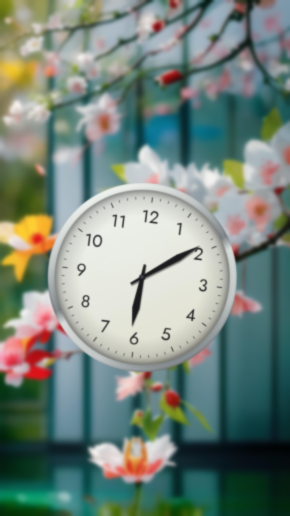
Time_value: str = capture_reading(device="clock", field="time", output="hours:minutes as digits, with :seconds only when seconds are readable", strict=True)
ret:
6:09
